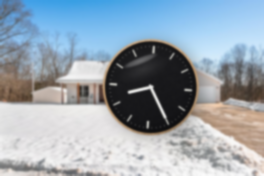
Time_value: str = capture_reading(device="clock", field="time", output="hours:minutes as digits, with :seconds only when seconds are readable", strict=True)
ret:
8:25
